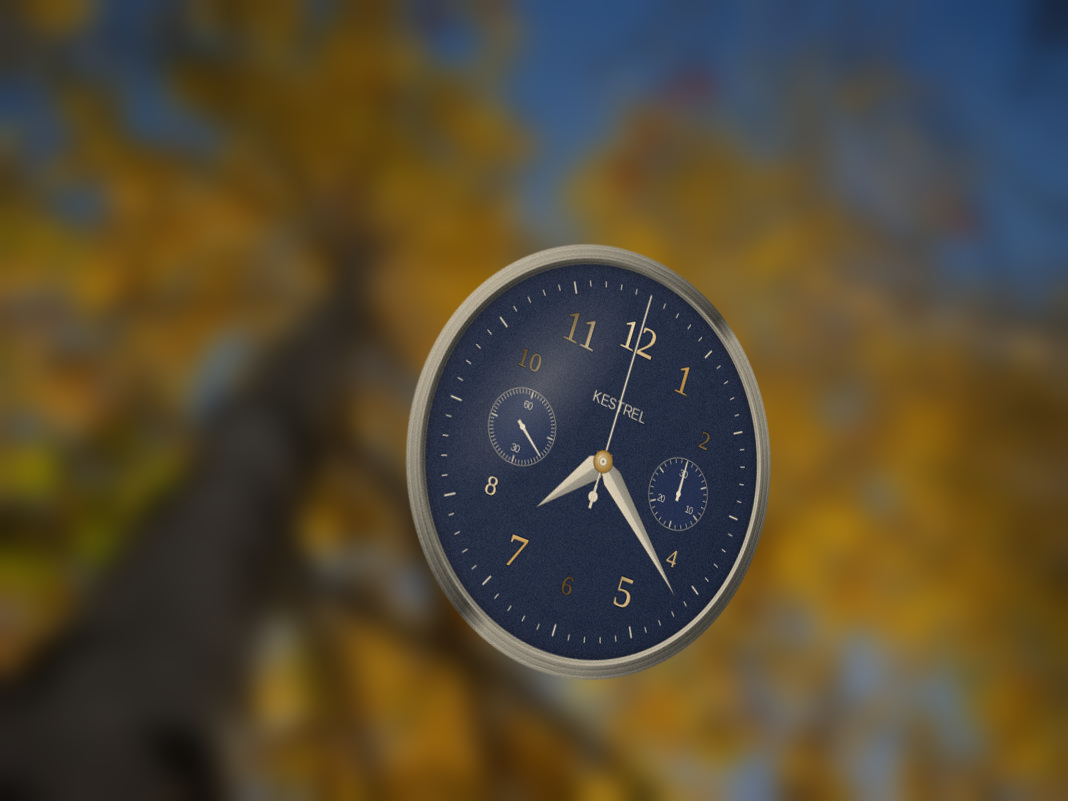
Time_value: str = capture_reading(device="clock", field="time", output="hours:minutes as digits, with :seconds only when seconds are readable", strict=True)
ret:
7:21:21
